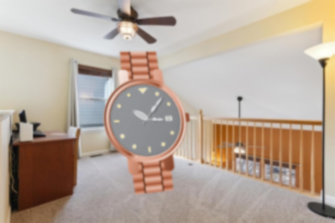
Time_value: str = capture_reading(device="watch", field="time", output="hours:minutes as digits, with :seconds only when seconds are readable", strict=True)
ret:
3:07
